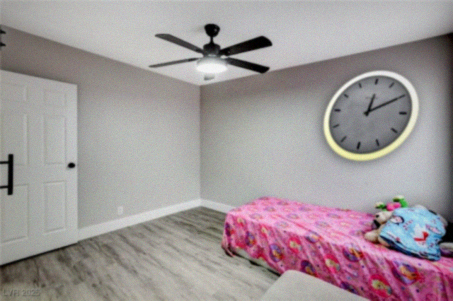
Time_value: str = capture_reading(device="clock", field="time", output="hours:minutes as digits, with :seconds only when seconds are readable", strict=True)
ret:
12:10
